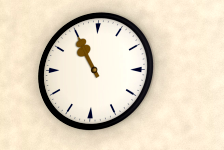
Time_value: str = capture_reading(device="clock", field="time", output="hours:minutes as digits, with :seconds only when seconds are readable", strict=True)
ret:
10:55
